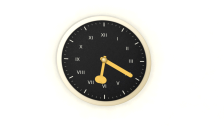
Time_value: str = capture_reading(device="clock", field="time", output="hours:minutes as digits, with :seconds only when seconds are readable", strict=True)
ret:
6:20
